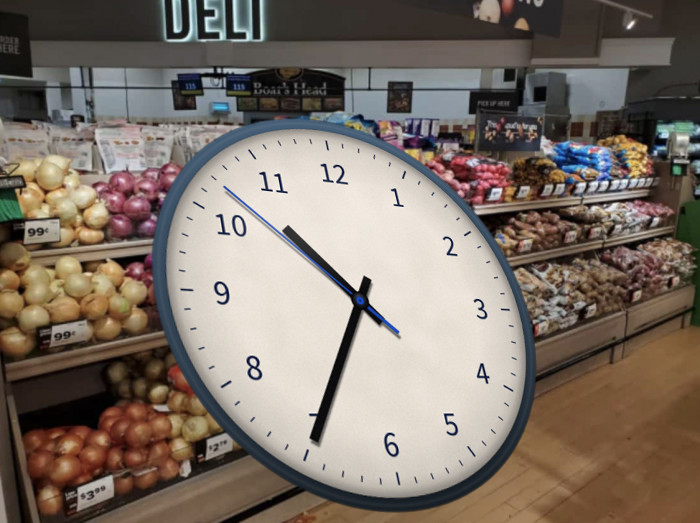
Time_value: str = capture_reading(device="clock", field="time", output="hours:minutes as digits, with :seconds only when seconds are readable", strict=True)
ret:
10:34:52
